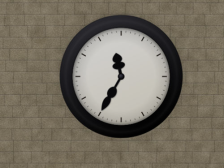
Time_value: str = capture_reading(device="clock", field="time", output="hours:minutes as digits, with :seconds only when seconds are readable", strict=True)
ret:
11:35
